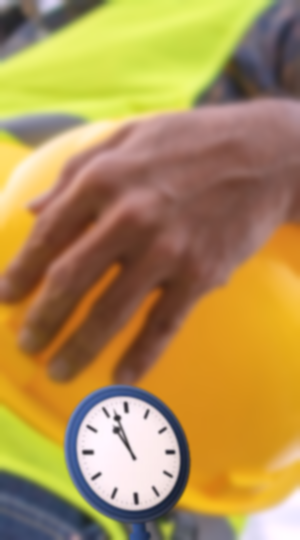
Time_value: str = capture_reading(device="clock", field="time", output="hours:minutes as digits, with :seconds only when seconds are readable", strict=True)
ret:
10:57
